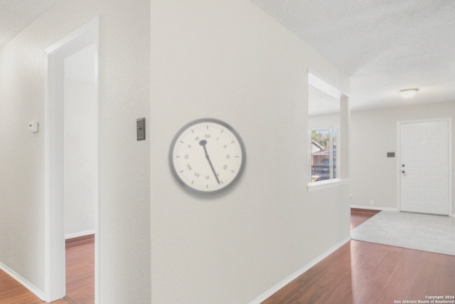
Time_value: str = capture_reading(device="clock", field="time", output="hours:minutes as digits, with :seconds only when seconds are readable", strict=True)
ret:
11:26
